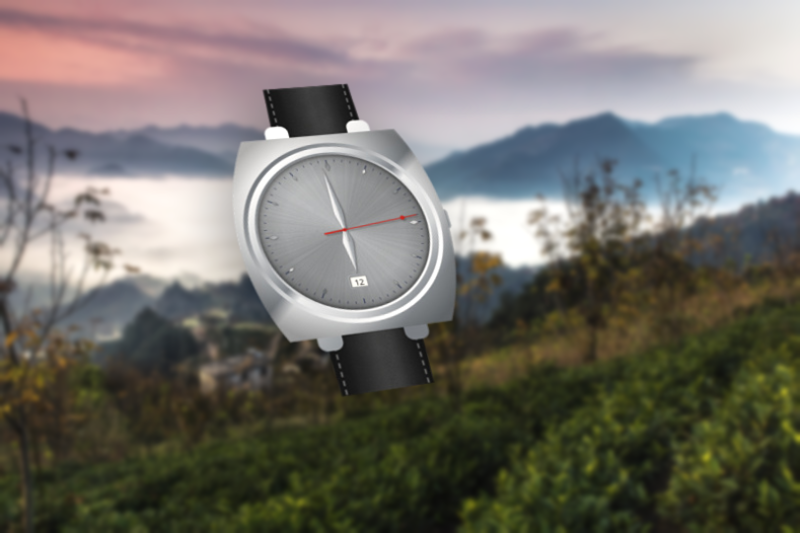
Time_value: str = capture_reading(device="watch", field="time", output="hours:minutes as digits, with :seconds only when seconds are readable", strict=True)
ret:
5:59:14
